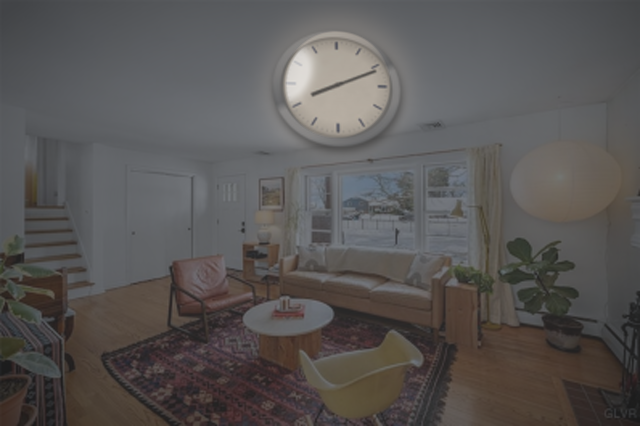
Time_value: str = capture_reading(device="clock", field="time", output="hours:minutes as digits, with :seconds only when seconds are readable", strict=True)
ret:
8:11
